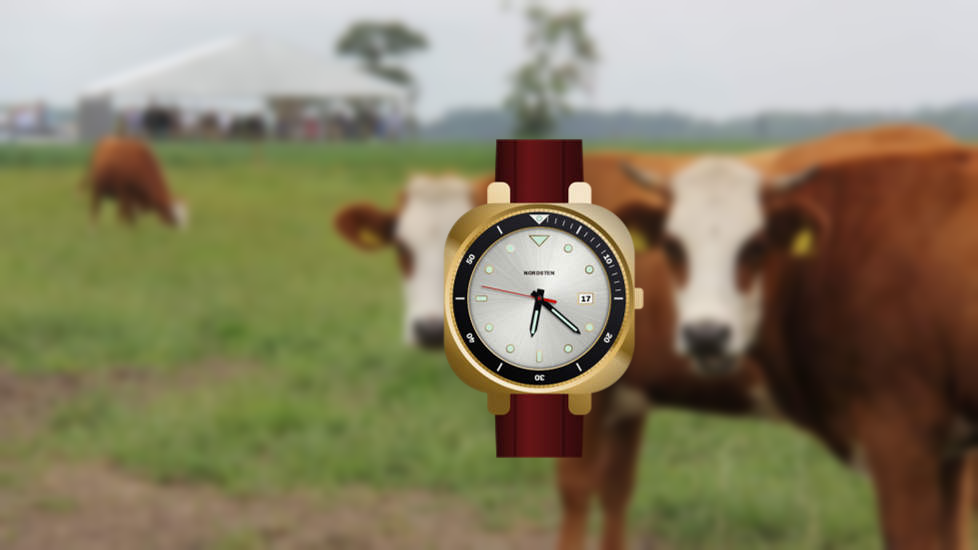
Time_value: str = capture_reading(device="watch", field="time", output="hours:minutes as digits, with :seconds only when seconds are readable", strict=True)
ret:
6:21:47
